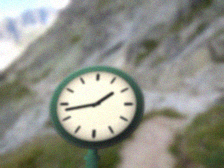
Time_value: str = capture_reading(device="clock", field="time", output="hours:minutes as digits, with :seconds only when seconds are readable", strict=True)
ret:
1:43
